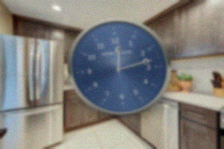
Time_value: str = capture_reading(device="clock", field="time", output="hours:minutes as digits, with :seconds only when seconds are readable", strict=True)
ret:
12:13
